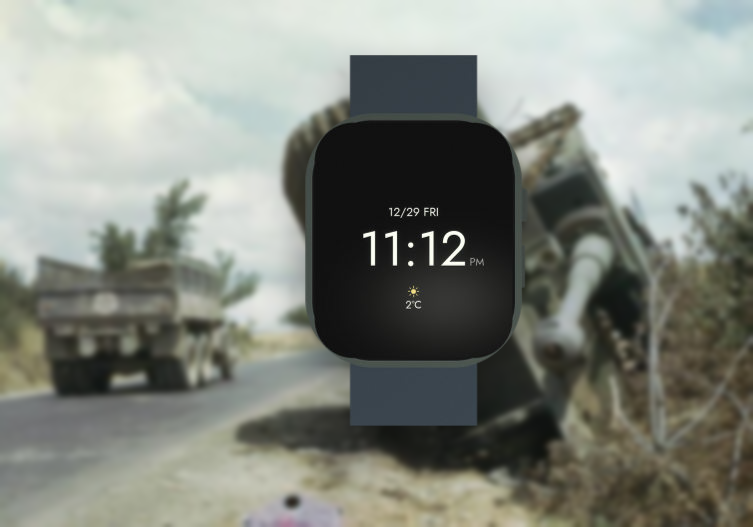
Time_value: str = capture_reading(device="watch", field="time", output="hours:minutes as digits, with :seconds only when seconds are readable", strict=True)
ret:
11:12
